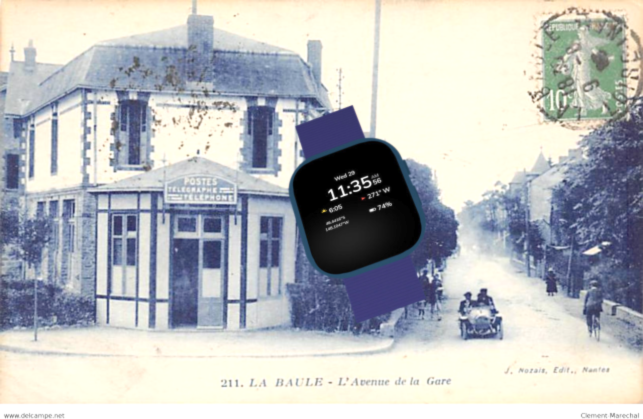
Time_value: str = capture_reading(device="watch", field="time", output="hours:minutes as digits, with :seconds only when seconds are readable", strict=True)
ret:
11:35
